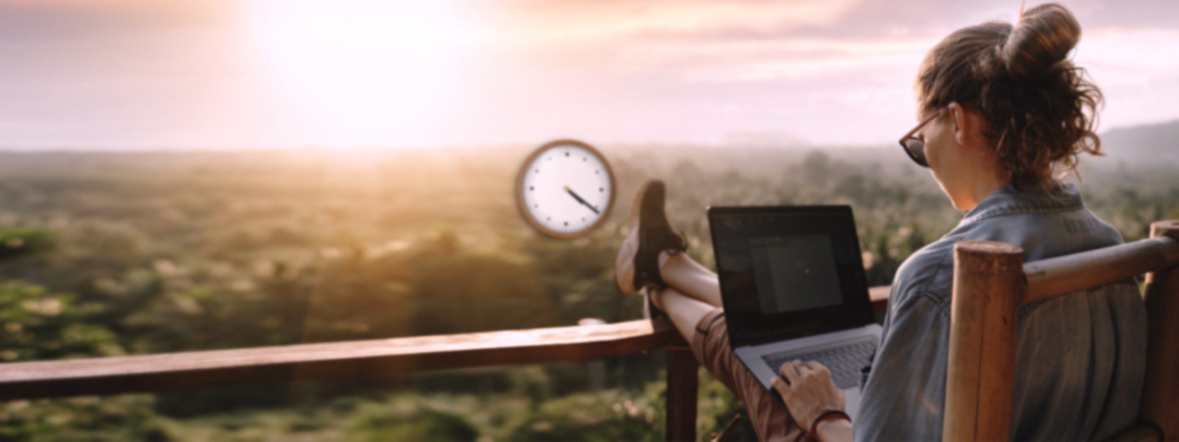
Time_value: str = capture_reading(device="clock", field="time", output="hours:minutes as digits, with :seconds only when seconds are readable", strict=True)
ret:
4:21
